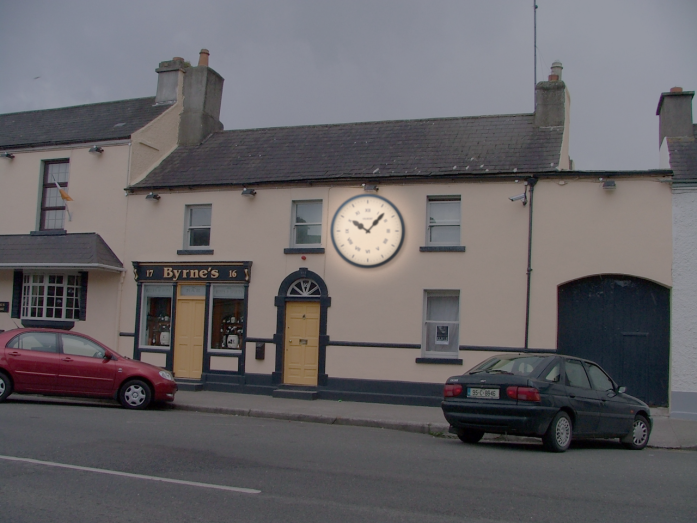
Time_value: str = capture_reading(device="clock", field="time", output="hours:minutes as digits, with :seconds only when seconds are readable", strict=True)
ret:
10:07
